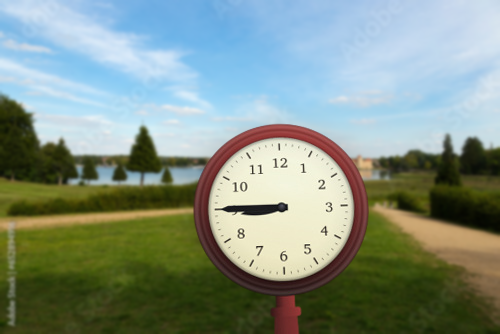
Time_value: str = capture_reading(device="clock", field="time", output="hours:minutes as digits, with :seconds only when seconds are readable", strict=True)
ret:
8:45
